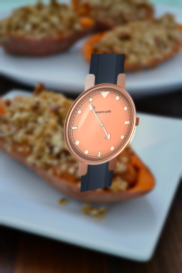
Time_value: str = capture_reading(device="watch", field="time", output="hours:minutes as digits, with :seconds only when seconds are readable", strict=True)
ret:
4:54
